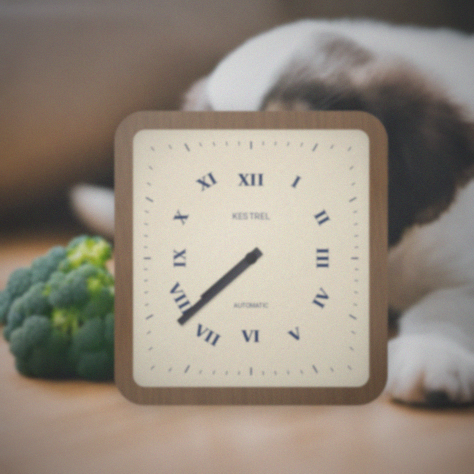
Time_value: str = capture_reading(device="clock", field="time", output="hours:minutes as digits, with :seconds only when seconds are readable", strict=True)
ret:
7:38
